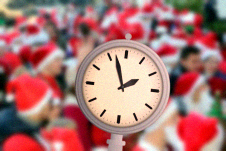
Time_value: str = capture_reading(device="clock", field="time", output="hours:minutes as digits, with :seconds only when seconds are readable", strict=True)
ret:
1:57
